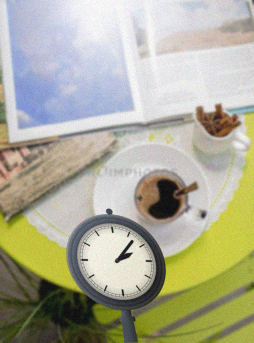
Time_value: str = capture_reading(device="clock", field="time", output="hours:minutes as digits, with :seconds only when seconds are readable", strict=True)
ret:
2:07
